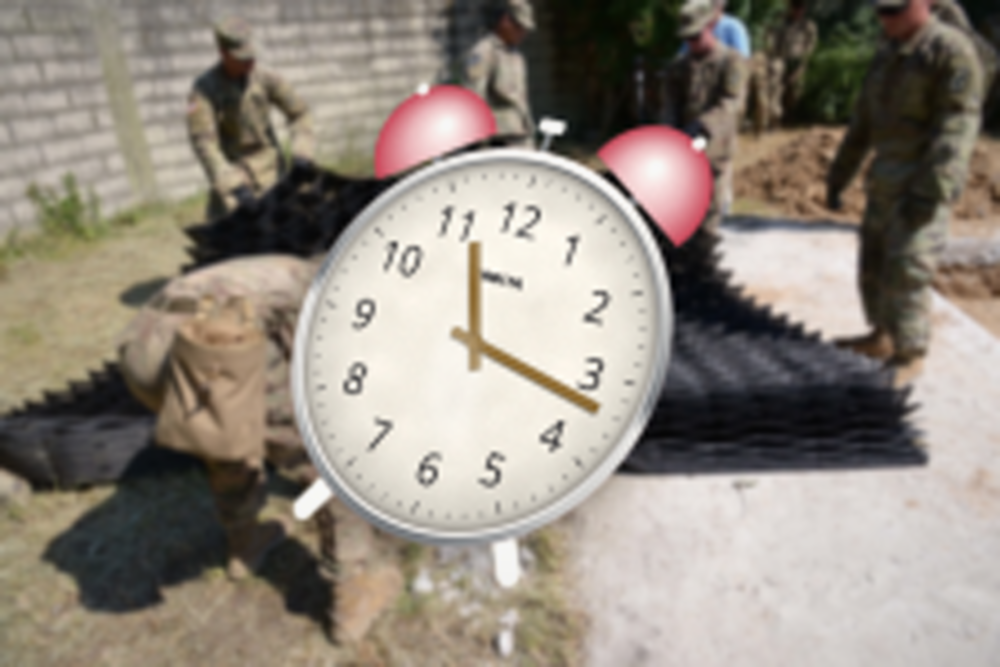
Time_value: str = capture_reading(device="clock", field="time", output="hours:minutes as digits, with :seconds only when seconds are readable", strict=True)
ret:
11:17
